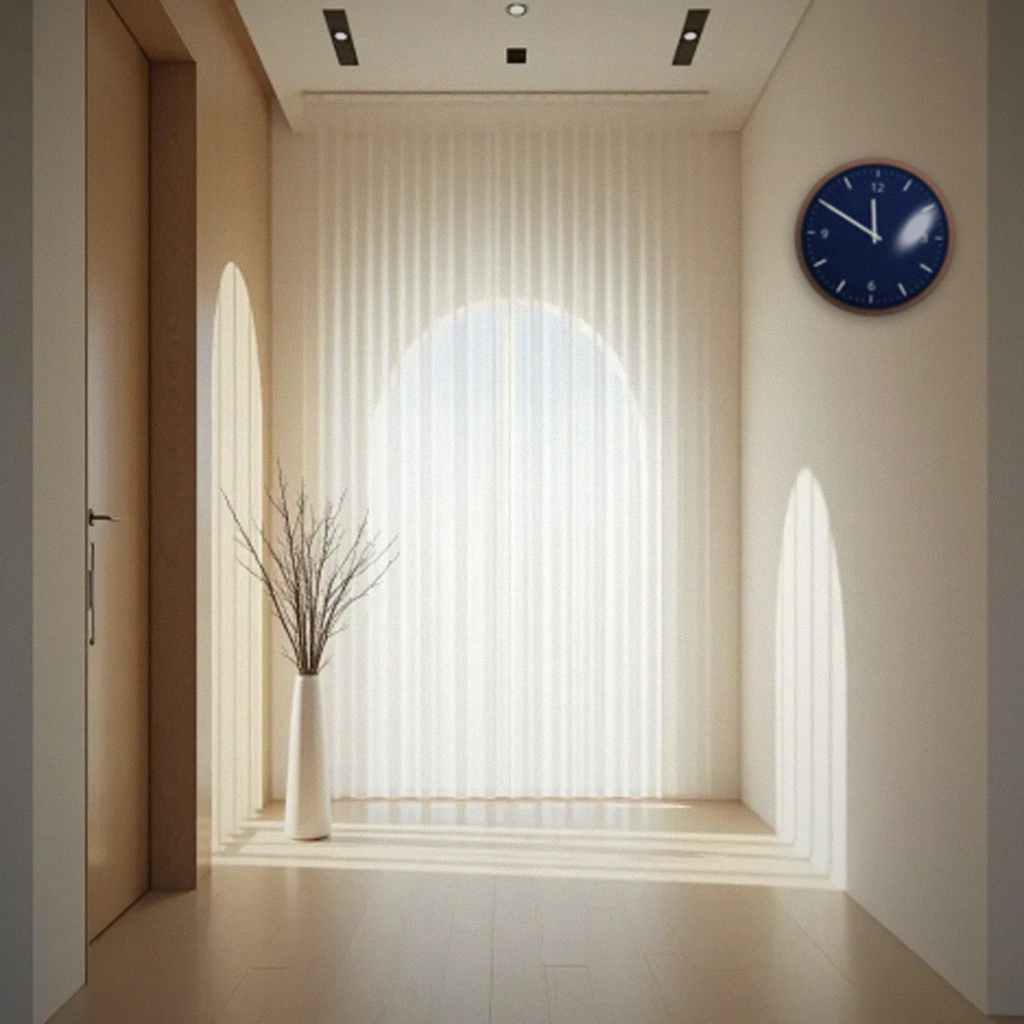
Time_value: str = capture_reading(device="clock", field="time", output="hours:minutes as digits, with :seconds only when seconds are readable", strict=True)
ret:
11:50
